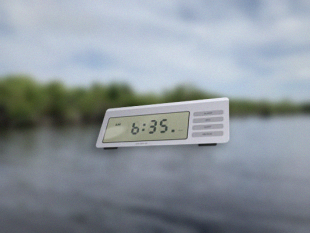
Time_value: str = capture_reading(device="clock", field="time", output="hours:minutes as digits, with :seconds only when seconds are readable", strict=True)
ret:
6:35
